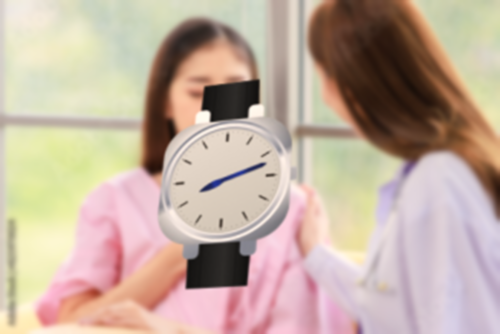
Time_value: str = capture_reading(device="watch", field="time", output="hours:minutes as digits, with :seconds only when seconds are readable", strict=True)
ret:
8:12
